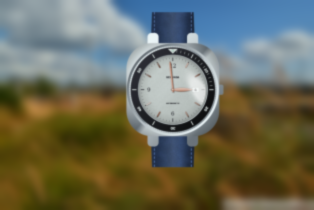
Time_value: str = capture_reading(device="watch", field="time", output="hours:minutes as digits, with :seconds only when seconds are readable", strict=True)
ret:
2:59
